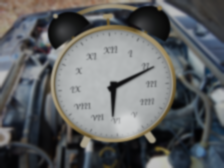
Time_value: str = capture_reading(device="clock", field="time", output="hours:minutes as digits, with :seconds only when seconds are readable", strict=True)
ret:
6:11
